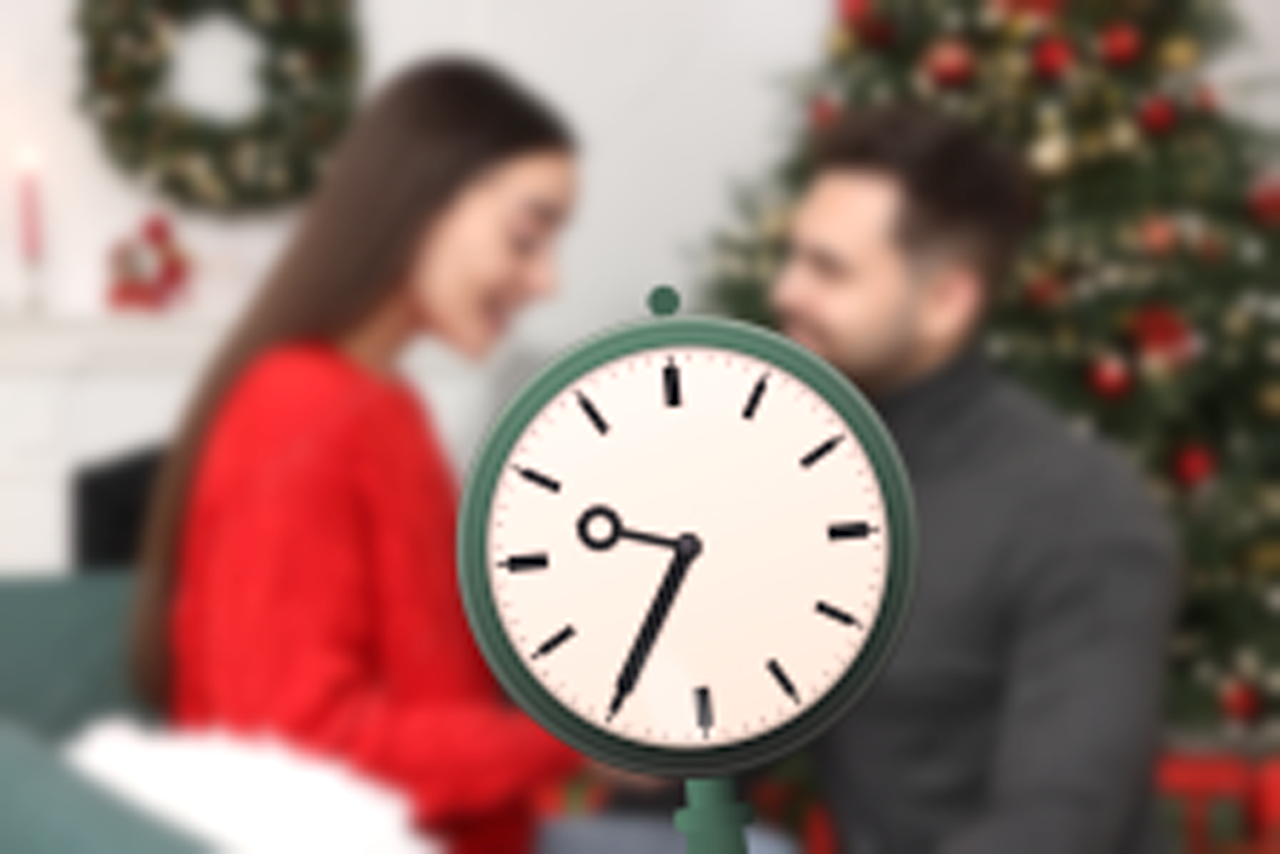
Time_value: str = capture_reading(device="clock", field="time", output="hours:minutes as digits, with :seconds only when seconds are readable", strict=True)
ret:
9:35
